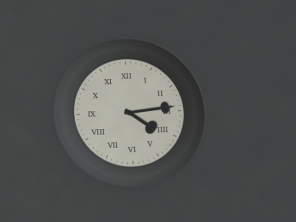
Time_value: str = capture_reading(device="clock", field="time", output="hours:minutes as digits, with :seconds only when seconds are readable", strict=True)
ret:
4:14
